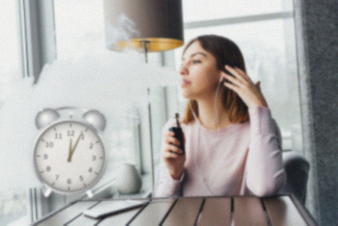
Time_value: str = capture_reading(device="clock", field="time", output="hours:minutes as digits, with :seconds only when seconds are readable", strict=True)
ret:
12:04
